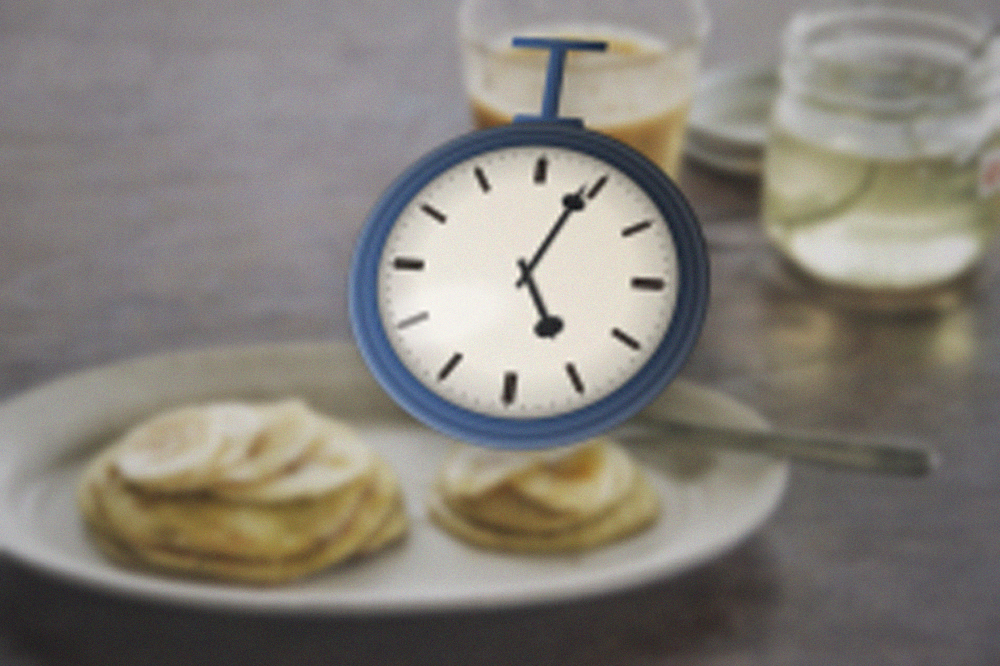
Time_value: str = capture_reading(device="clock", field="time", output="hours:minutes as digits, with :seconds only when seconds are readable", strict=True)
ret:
5:04
